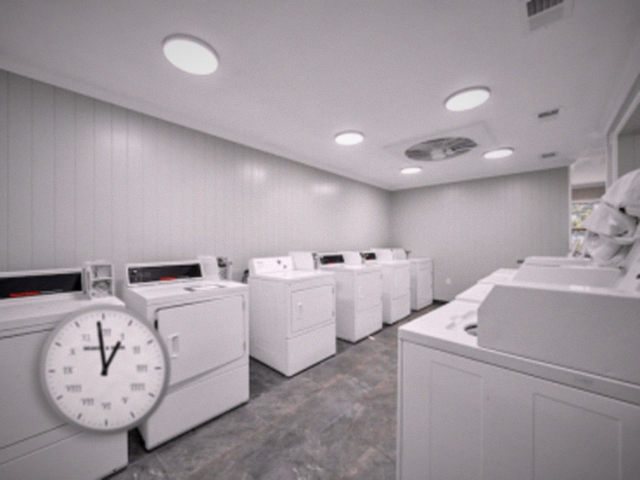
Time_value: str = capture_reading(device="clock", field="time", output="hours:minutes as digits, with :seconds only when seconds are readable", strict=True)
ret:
12:59
